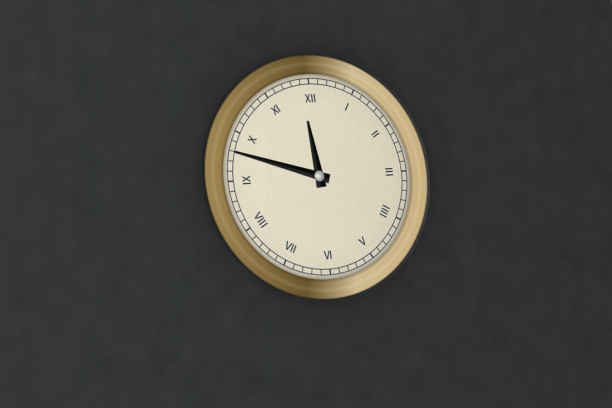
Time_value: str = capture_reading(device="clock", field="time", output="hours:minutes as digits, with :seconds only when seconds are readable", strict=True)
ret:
11:48
